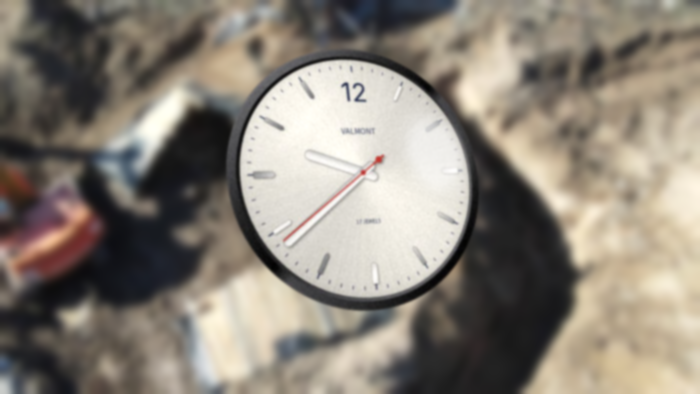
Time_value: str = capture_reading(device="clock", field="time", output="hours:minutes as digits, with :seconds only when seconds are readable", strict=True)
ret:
9:38:39
